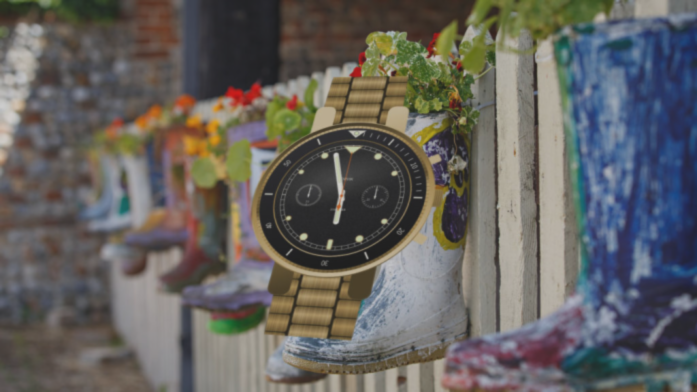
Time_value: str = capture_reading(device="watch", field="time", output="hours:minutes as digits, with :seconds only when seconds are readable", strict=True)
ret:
5:57
